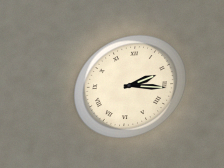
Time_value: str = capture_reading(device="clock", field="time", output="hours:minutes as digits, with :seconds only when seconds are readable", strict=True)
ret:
2:16
